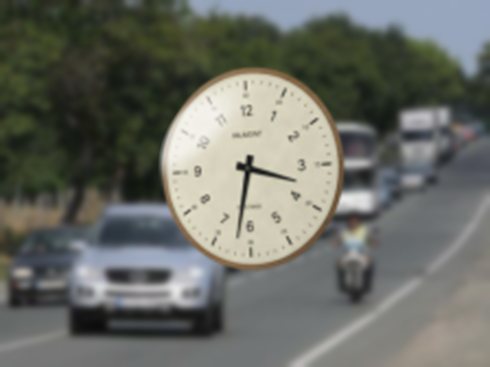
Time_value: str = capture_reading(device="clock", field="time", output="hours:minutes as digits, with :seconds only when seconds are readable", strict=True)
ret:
3:32
